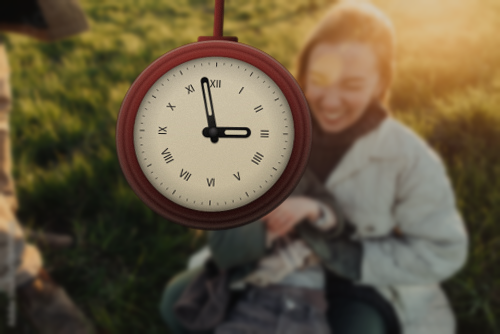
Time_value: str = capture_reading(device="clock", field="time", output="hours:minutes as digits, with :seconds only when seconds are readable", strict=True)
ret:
2:58
